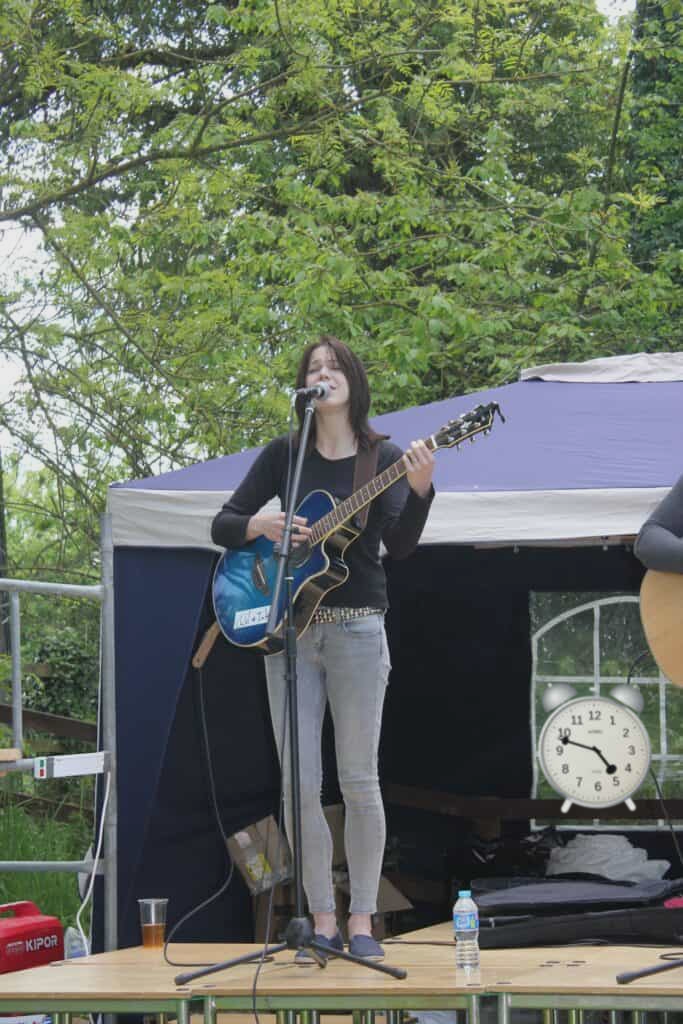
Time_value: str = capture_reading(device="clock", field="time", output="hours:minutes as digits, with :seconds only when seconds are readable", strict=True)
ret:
4:48
